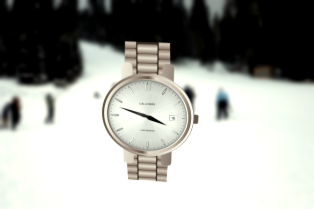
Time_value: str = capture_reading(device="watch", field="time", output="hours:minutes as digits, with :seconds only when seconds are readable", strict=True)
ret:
3:48
